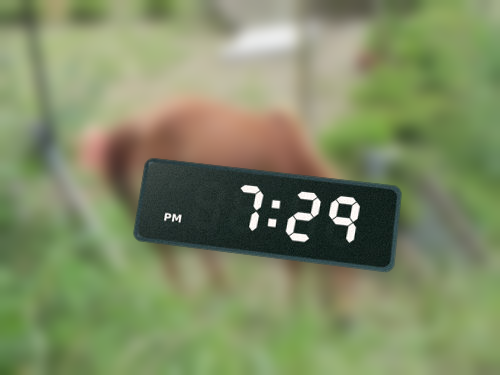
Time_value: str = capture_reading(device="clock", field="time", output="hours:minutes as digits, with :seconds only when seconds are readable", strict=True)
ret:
7:29
